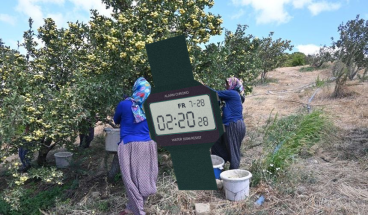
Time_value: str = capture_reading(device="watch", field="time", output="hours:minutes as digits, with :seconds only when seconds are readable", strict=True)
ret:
2:20:28
